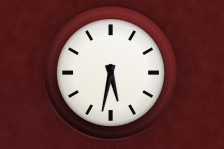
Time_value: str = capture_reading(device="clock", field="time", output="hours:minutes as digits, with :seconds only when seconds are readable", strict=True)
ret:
5:32
